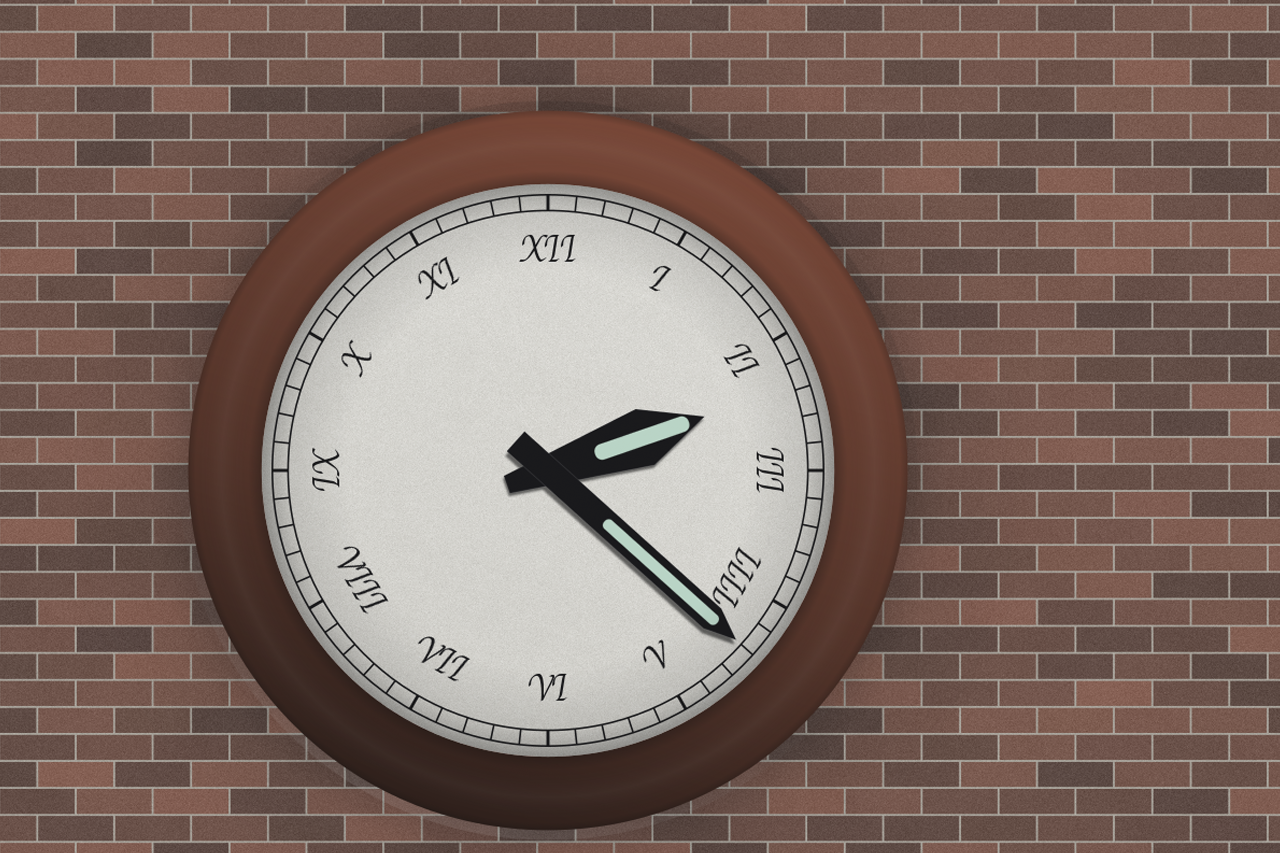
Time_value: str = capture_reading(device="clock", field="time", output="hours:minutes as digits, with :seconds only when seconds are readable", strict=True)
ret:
2:22
